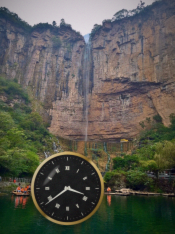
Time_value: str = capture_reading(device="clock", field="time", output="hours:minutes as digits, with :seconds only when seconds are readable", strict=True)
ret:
3:39
